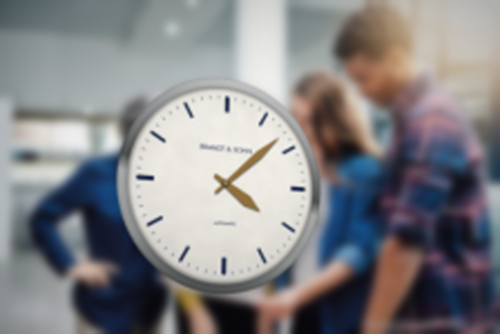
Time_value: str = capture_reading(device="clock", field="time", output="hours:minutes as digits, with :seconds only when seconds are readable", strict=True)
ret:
4:08
